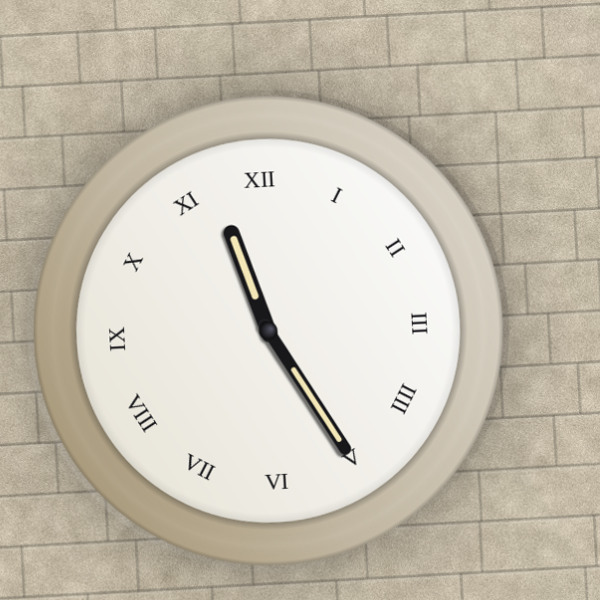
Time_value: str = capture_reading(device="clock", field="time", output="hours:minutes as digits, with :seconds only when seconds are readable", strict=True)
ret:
11:25
